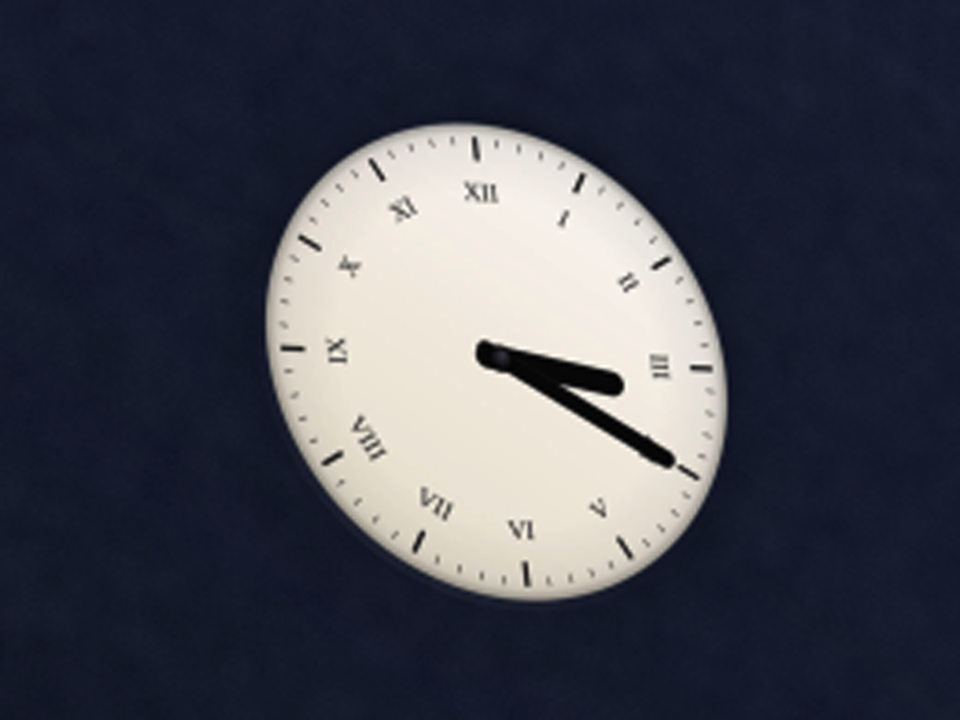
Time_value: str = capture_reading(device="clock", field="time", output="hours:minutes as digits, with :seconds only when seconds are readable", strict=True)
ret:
3:20
